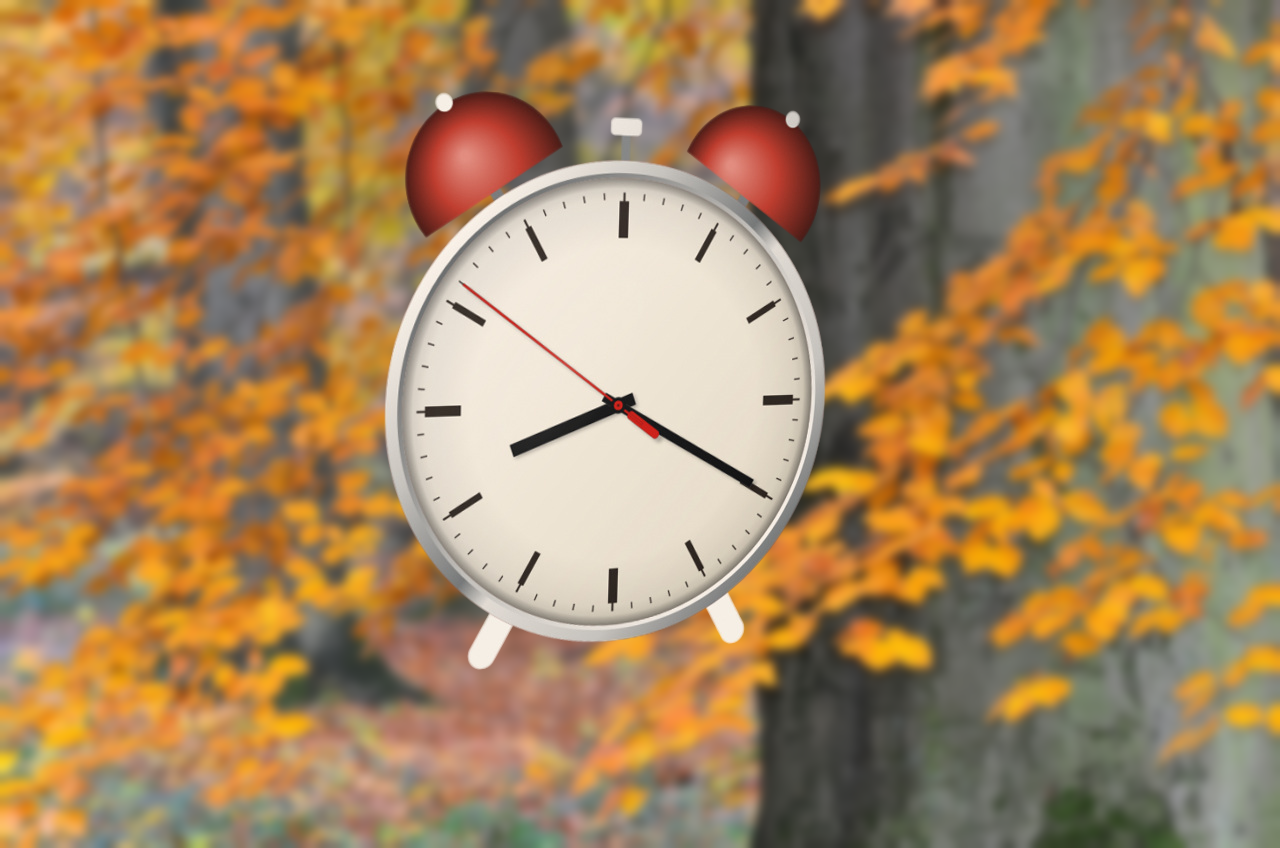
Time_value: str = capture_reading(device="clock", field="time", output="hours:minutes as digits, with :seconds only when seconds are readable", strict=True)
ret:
8:19:51
